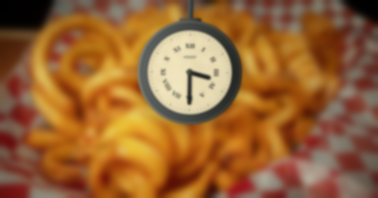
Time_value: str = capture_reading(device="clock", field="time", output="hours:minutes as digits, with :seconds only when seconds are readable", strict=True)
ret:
3:30
